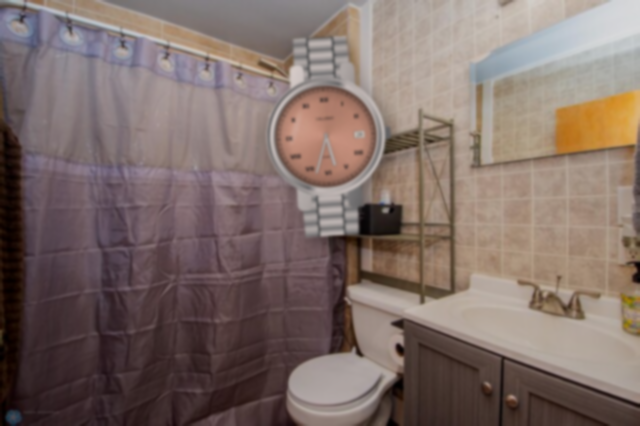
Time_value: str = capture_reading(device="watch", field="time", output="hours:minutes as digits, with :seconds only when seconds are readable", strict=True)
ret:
5:33
